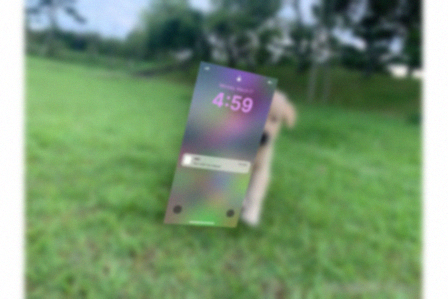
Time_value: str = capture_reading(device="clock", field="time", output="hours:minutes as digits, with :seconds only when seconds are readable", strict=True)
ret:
4:59
